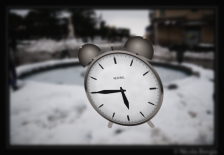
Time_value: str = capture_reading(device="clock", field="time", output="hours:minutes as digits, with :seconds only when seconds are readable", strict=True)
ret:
5:45
